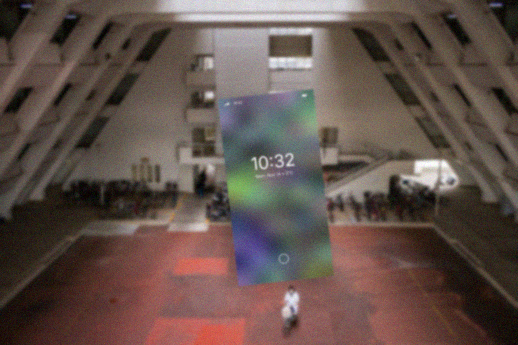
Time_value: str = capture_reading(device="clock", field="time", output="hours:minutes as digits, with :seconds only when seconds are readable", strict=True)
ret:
10:32
